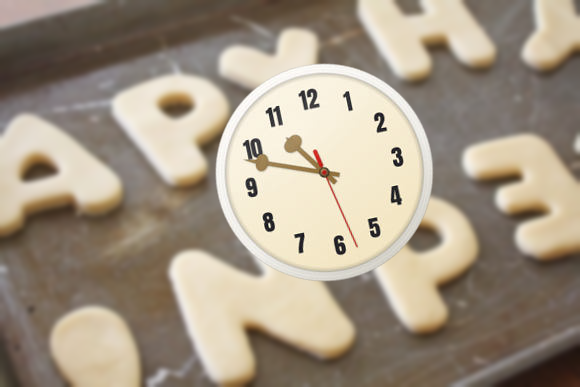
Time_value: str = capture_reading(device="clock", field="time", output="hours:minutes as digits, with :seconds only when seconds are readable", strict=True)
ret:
10:48:28
